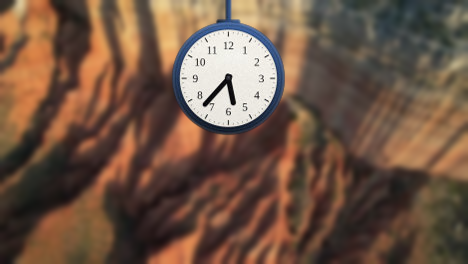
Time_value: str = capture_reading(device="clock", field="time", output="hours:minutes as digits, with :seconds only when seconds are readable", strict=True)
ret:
5:37
